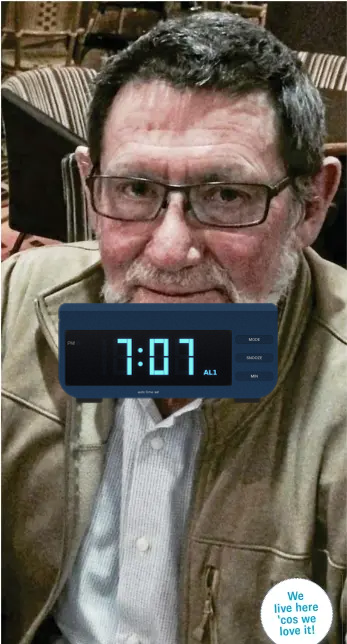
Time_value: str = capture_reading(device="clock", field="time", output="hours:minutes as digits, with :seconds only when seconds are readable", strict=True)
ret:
7:07
